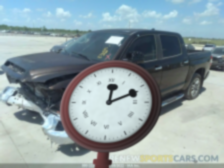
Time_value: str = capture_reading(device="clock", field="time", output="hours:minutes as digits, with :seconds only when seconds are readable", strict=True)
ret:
12:11
